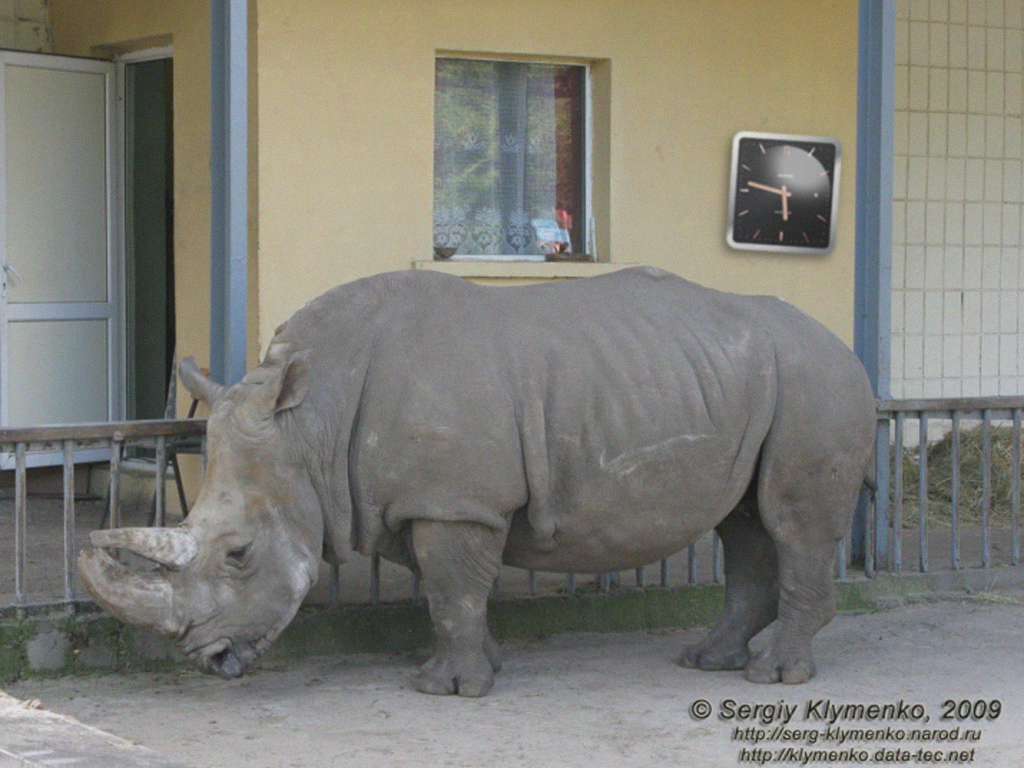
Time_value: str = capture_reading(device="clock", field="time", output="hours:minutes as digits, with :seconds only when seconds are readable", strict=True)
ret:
5:47
